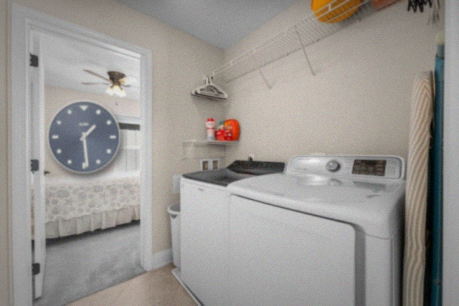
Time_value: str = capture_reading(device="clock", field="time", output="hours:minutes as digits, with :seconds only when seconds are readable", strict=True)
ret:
1:29
